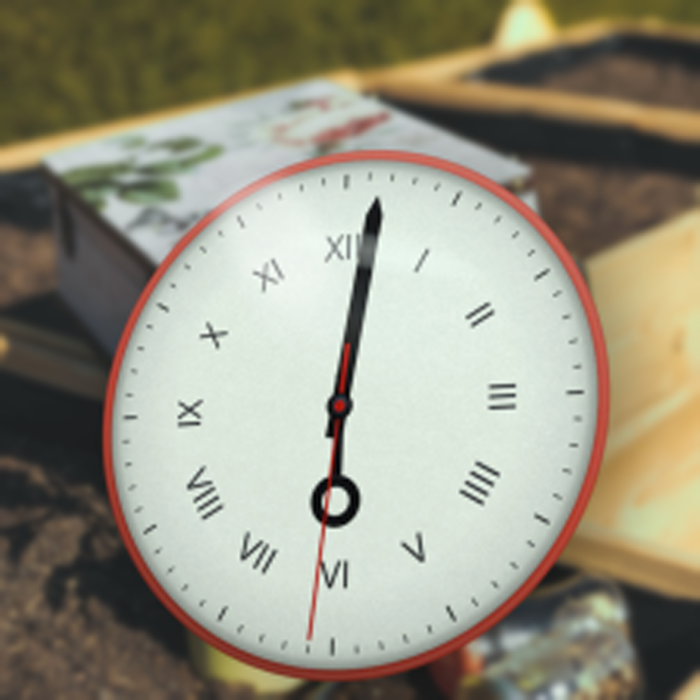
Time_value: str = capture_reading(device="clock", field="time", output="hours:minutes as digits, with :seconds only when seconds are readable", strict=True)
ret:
6:01:31
